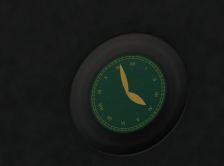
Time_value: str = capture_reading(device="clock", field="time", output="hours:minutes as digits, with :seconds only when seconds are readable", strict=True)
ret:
3:56
